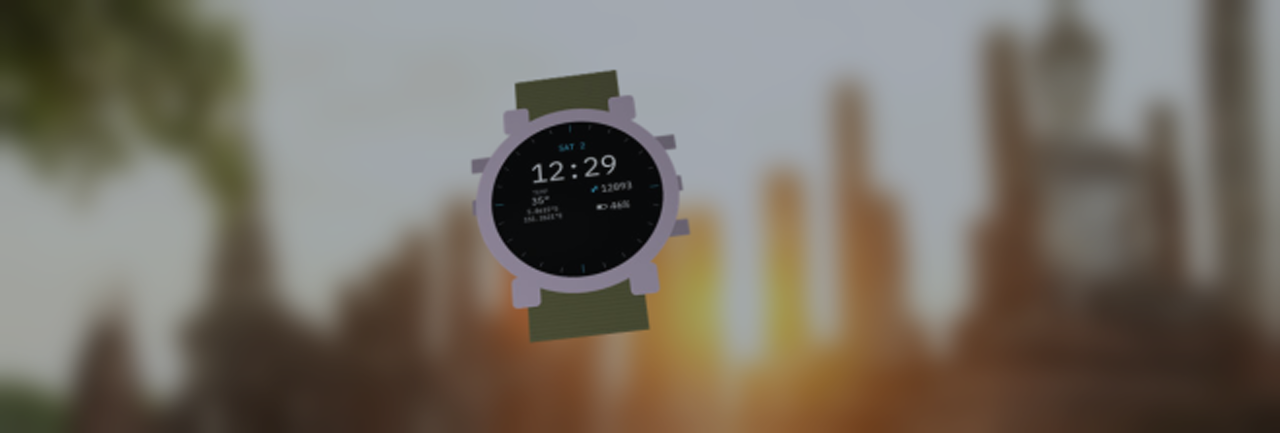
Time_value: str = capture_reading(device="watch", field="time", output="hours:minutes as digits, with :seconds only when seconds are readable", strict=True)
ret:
12:29
